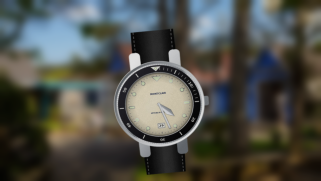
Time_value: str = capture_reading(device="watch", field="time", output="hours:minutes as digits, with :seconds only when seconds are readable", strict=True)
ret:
4:27
